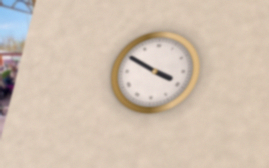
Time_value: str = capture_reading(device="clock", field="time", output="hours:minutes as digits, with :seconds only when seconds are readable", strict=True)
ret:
3:50
